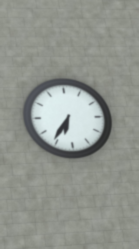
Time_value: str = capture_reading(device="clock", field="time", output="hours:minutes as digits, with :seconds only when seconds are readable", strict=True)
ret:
6:36
